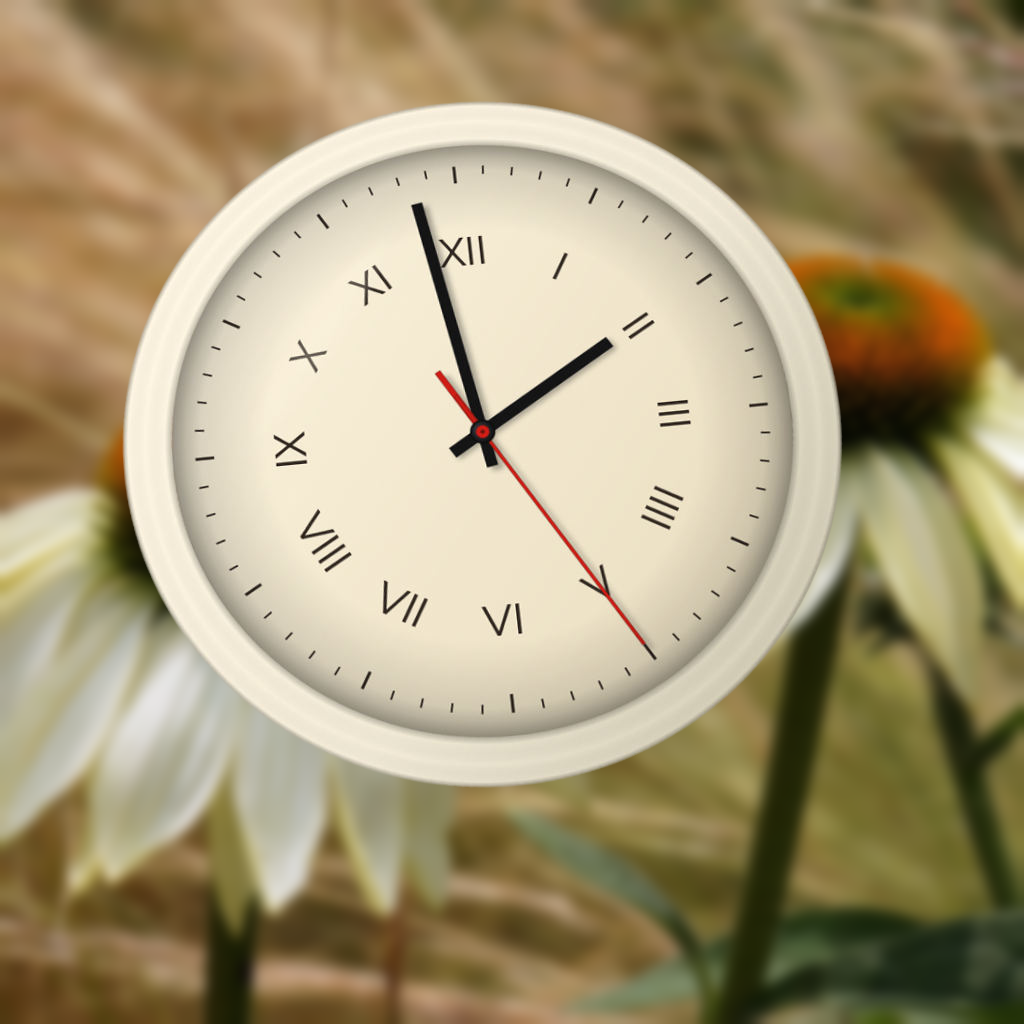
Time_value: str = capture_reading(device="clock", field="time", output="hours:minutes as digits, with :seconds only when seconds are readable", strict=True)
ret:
1:58:25
